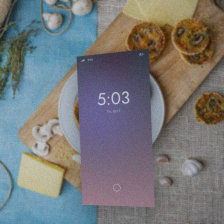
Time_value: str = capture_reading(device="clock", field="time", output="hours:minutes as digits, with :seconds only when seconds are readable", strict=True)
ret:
5:03
